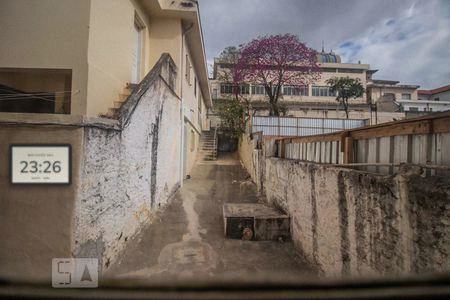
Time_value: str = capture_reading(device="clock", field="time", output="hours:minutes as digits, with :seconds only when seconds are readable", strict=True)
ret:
23:26
